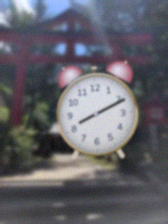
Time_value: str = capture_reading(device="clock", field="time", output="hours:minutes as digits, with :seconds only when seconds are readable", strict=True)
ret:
8:11
